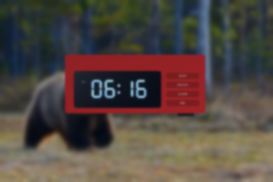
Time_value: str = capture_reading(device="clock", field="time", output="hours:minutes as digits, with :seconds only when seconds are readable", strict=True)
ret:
6:16
